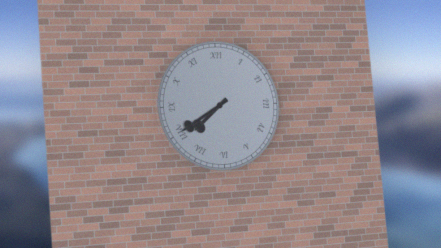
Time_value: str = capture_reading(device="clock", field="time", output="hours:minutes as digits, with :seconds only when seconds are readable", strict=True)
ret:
7:40
